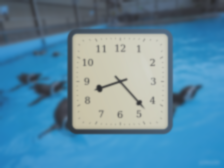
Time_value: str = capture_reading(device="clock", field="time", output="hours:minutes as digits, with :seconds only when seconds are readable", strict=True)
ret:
8:23
